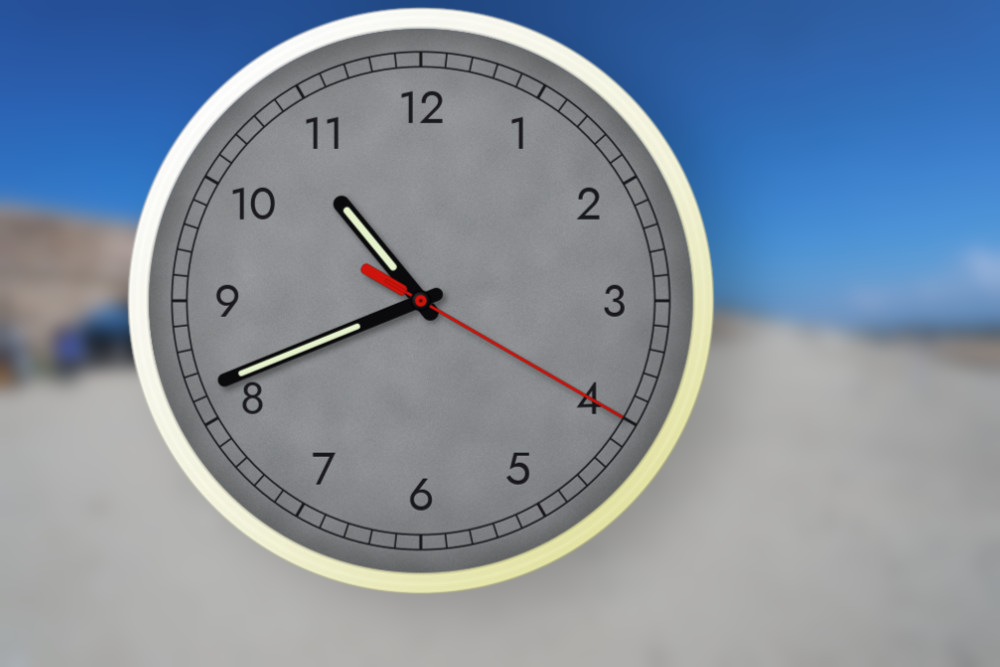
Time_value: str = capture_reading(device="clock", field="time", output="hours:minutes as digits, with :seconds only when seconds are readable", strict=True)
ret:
10:41:20
